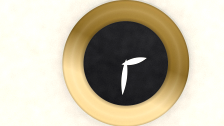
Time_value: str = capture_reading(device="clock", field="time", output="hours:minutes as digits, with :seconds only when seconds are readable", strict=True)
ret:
2:31
